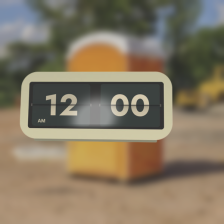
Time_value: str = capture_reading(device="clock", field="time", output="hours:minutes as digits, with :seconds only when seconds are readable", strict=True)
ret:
12:00
